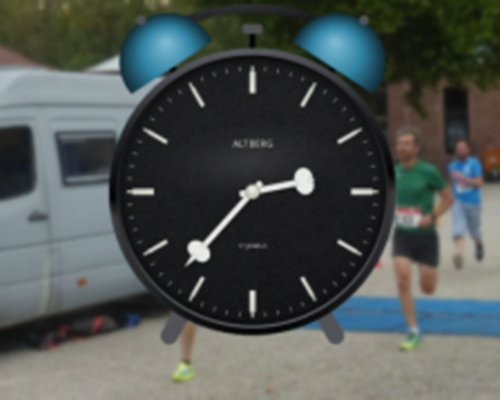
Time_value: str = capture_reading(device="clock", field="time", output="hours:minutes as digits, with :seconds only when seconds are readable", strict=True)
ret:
2:37
